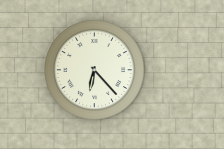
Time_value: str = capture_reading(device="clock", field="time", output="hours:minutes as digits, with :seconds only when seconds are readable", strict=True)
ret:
6:23
